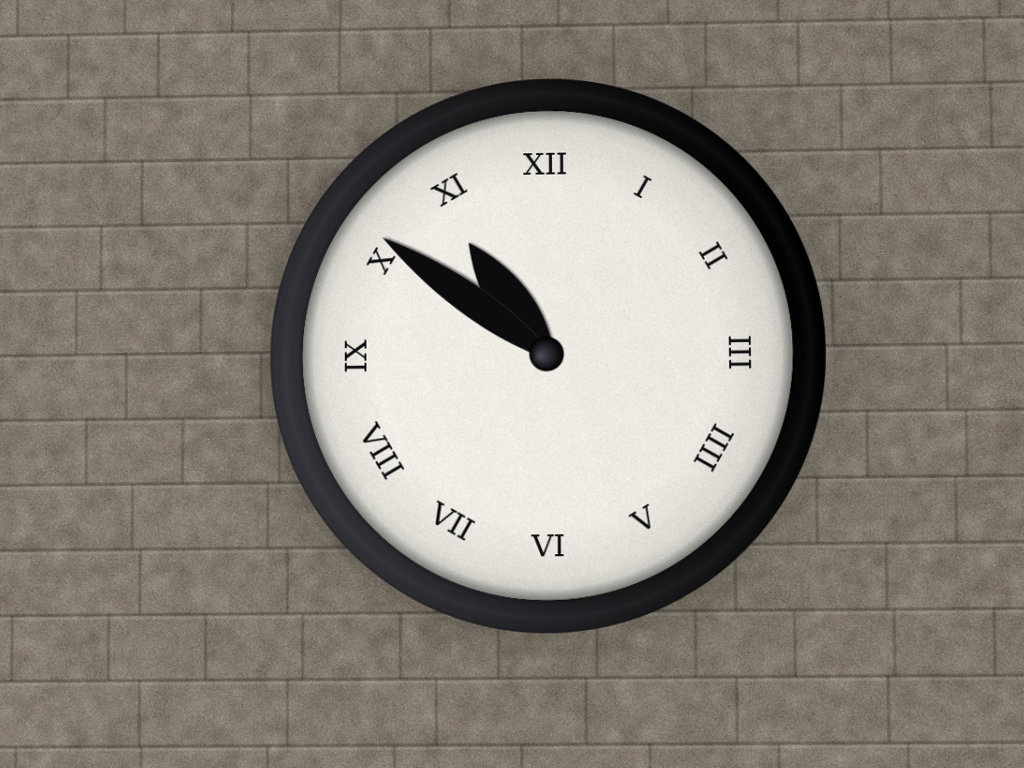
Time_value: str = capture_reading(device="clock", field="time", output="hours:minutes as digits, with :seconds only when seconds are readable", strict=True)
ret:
10:51
